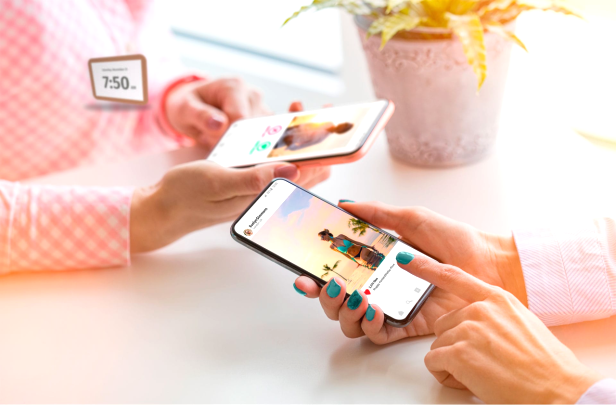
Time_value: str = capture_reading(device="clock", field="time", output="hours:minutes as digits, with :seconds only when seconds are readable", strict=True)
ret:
7:50
